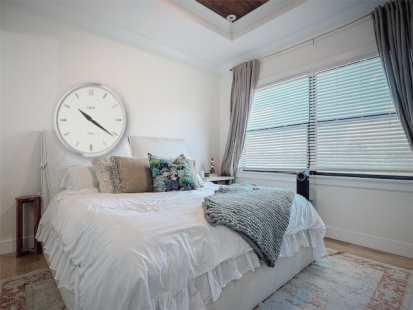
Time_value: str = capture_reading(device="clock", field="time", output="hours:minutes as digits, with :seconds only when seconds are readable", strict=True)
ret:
10:21
